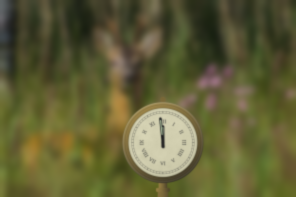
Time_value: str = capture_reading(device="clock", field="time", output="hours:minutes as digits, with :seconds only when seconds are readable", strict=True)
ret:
11:59
